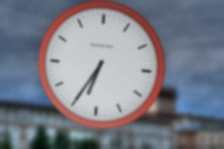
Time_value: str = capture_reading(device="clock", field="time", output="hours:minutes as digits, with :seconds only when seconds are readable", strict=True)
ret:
6:35
